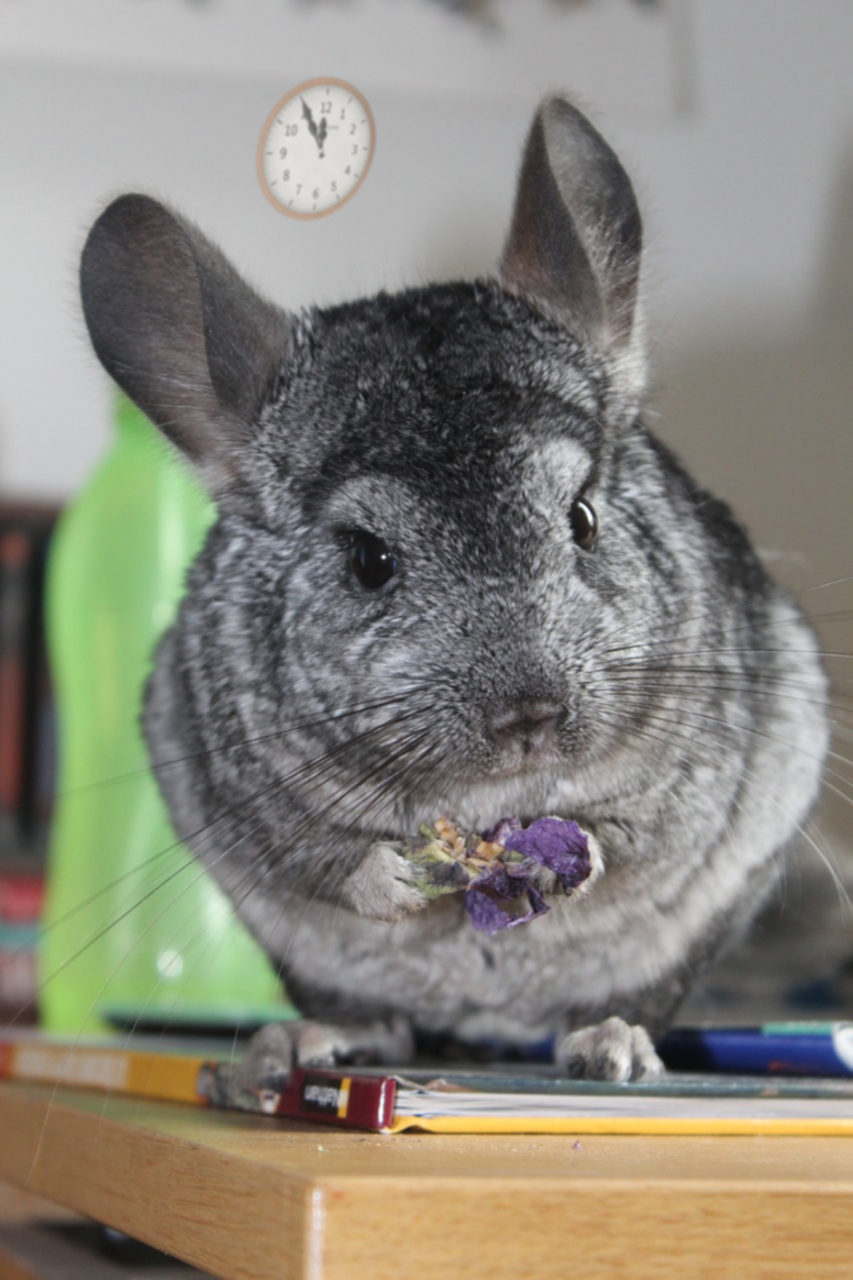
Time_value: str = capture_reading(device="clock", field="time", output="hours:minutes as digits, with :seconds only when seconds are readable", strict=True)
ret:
11:55
